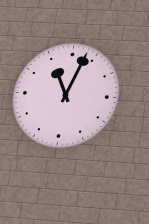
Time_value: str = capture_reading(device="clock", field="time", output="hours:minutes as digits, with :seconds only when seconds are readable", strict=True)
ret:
11:03
